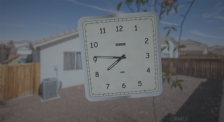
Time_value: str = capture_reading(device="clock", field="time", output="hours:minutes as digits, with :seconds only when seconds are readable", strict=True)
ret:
7:46
